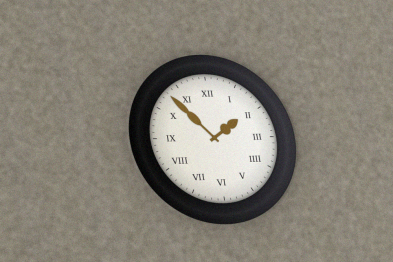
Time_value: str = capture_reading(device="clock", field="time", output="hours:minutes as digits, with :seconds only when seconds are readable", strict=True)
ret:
1:53
